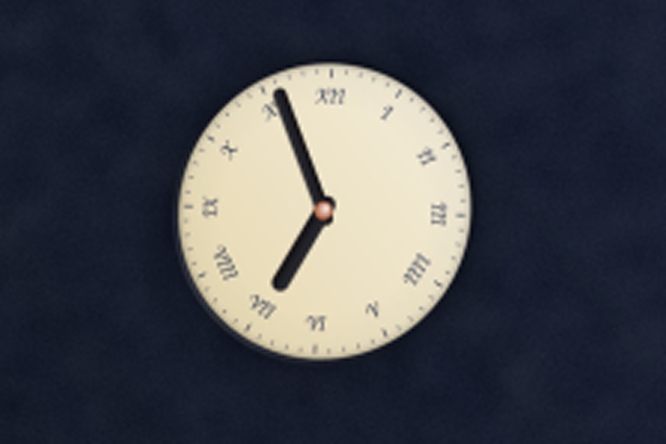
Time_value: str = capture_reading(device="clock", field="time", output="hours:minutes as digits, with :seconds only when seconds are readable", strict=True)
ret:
6:56
